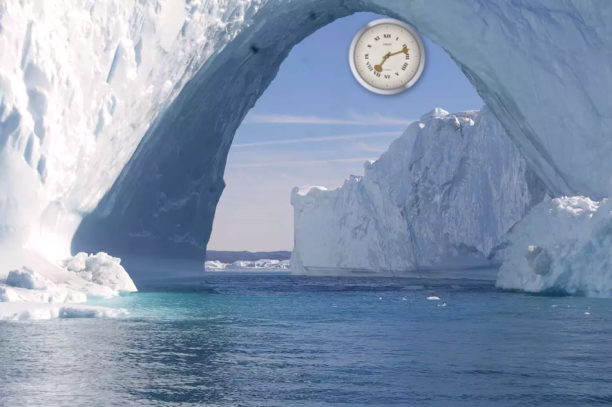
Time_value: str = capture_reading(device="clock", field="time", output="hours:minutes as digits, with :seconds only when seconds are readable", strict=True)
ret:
7:12
